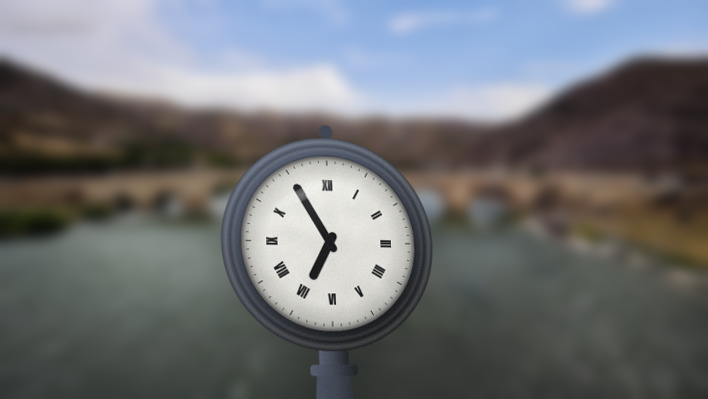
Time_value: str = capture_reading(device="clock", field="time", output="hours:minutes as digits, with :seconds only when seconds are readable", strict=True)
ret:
6:55
